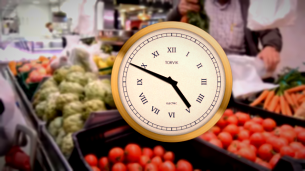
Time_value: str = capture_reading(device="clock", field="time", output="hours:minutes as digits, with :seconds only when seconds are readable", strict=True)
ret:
4:49
